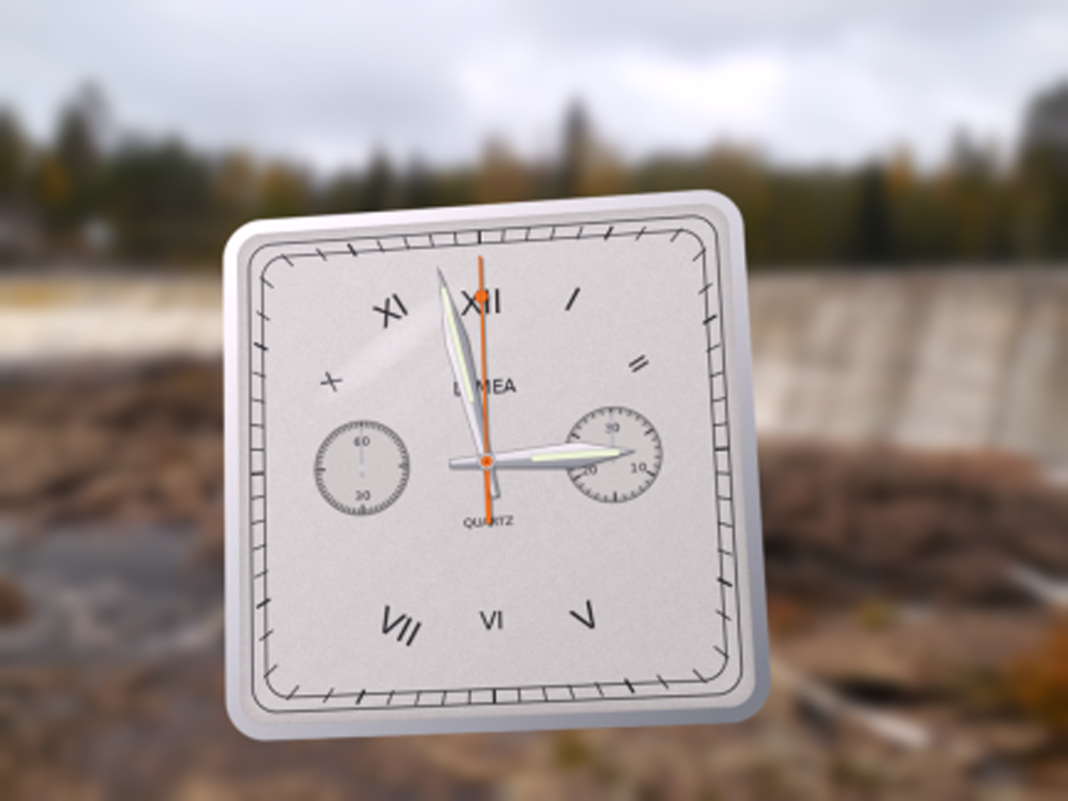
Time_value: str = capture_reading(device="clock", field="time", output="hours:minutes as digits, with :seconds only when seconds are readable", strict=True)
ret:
2:58
